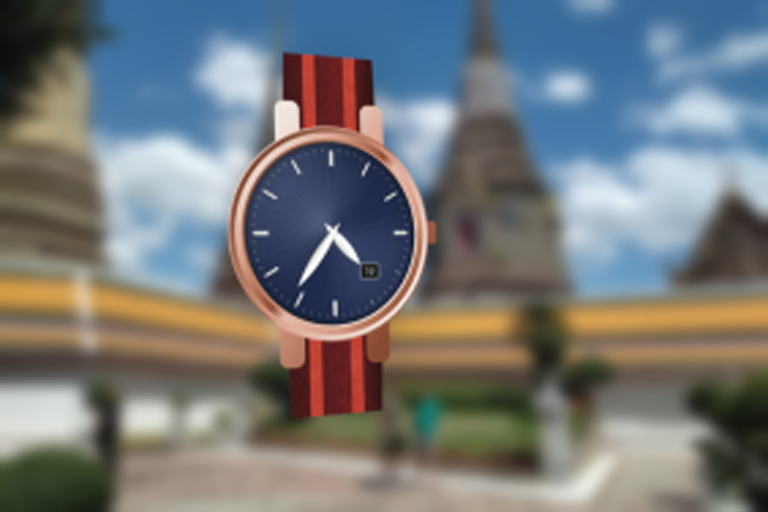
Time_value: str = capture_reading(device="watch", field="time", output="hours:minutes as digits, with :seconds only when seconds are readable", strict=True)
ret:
4:36
